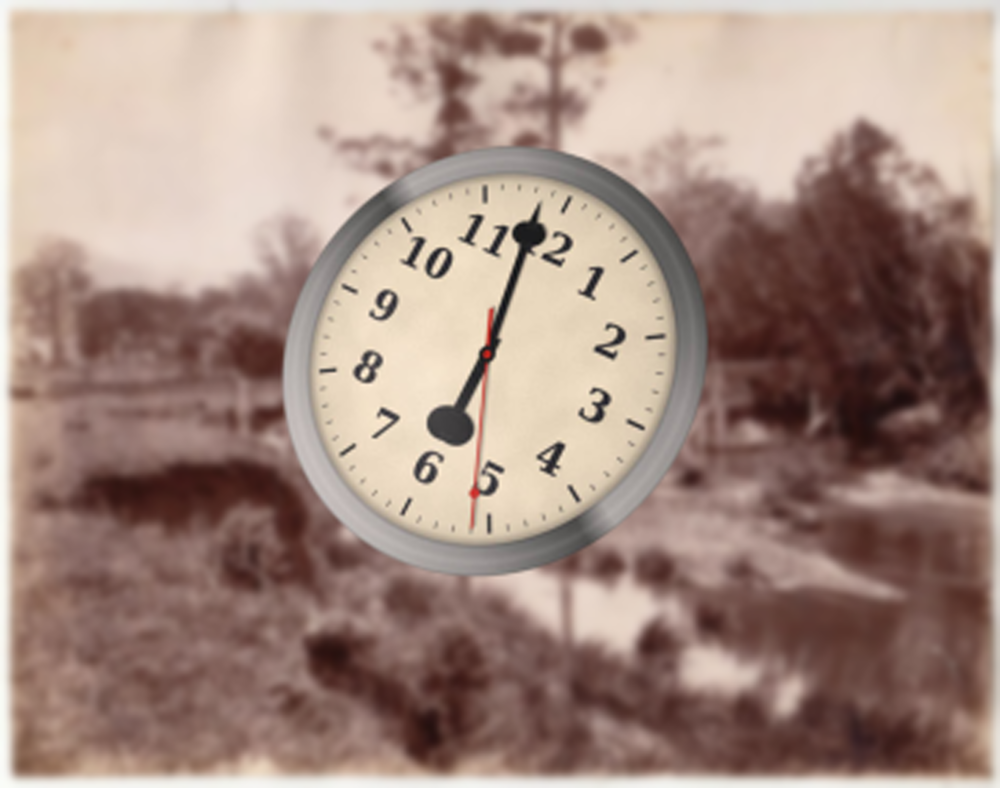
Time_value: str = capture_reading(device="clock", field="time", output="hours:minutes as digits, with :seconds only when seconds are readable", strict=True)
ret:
5:58:26
